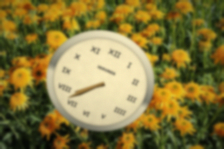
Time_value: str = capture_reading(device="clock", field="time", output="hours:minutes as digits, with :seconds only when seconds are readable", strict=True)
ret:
7:37
